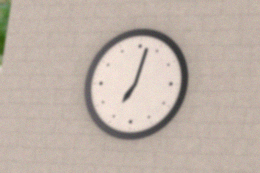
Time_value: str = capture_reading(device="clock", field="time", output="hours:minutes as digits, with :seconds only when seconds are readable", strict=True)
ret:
7:02
